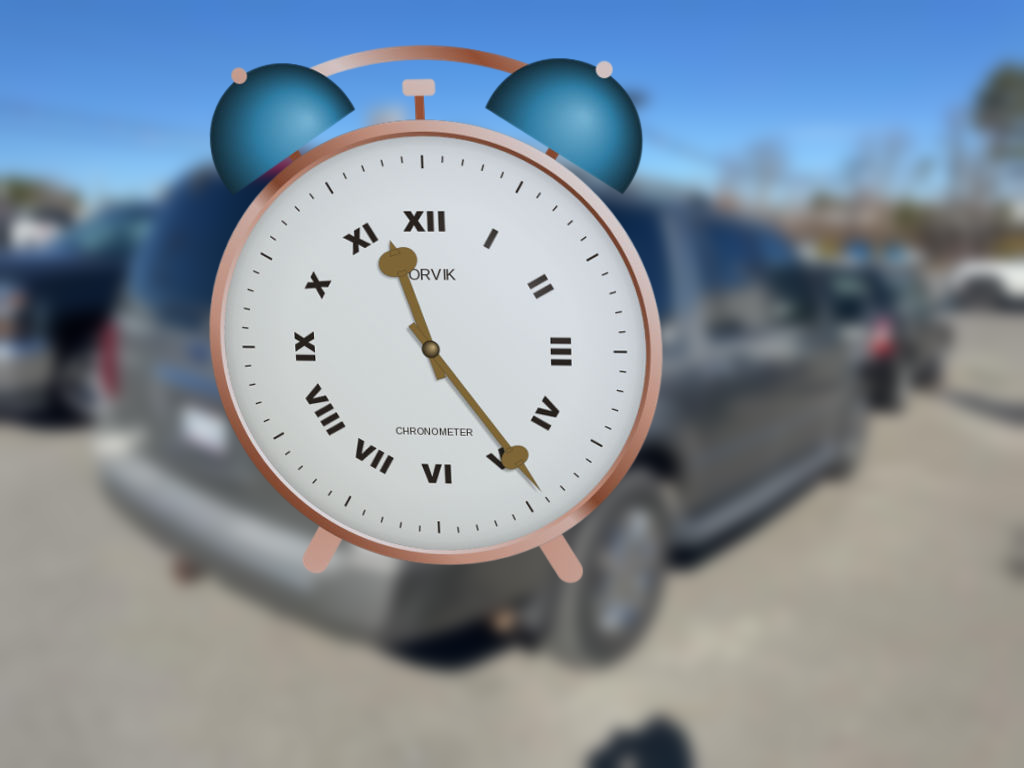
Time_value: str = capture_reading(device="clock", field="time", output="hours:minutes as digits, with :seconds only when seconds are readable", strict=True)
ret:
11:24
